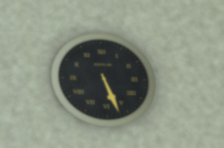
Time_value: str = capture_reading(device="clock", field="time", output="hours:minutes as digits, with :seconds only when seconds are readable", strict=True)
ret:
5:27
